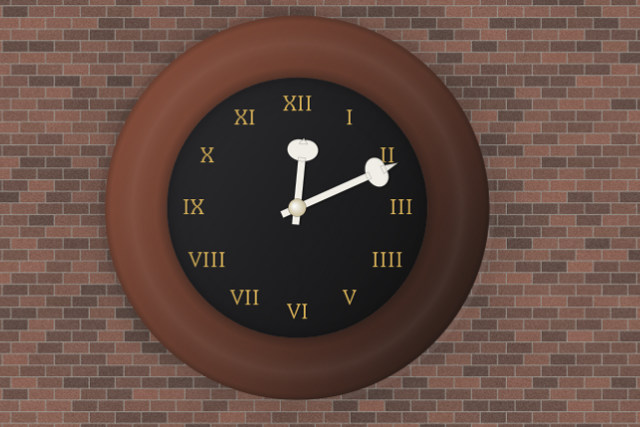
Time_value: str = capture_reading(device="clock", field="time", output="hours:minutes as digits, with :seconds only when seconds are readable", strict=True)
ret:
12:11
